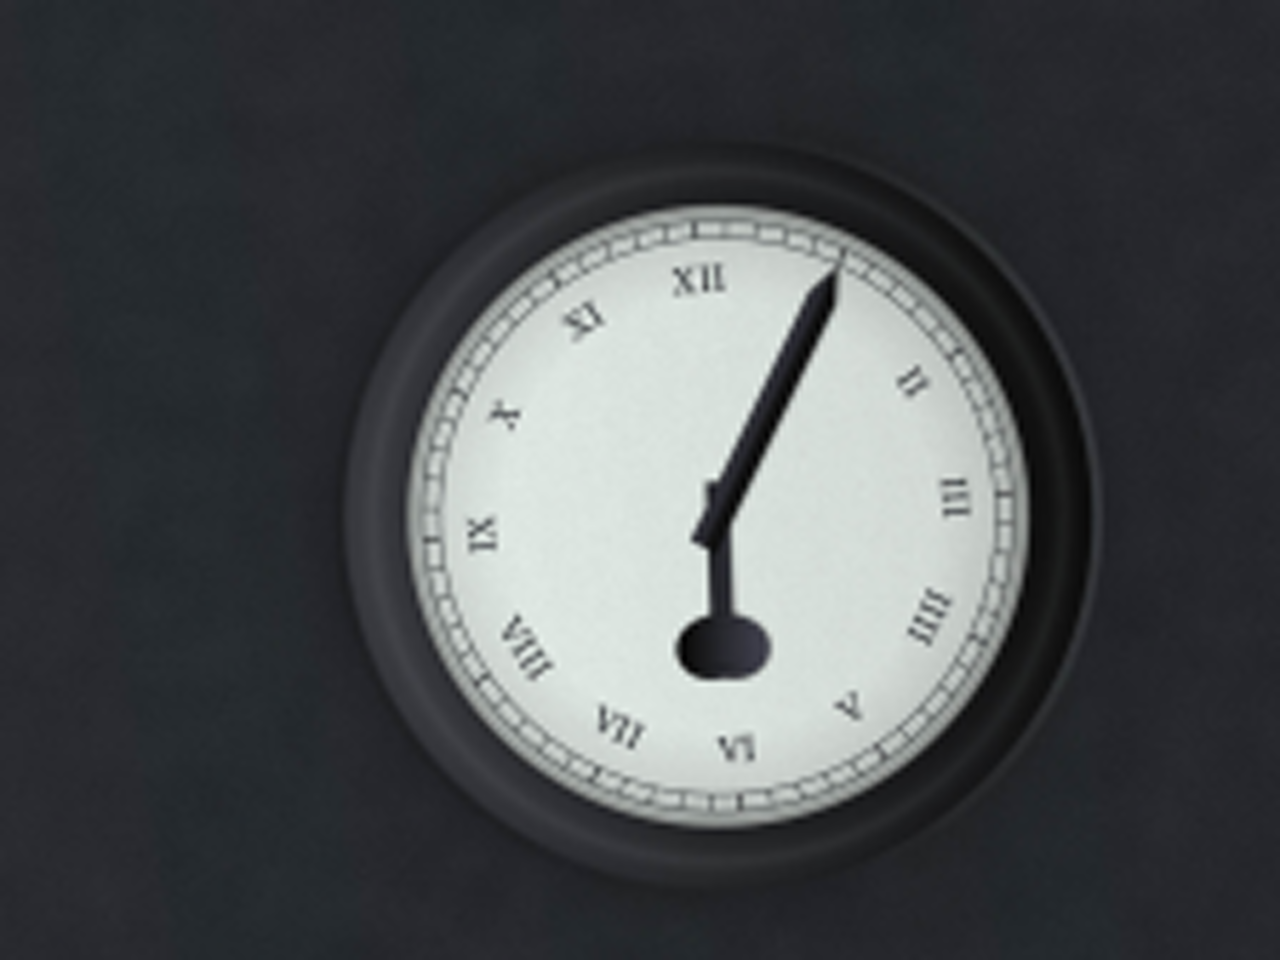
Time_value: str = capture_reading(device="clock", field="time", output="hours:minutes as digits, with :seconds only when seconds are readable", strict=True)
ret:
6:05
